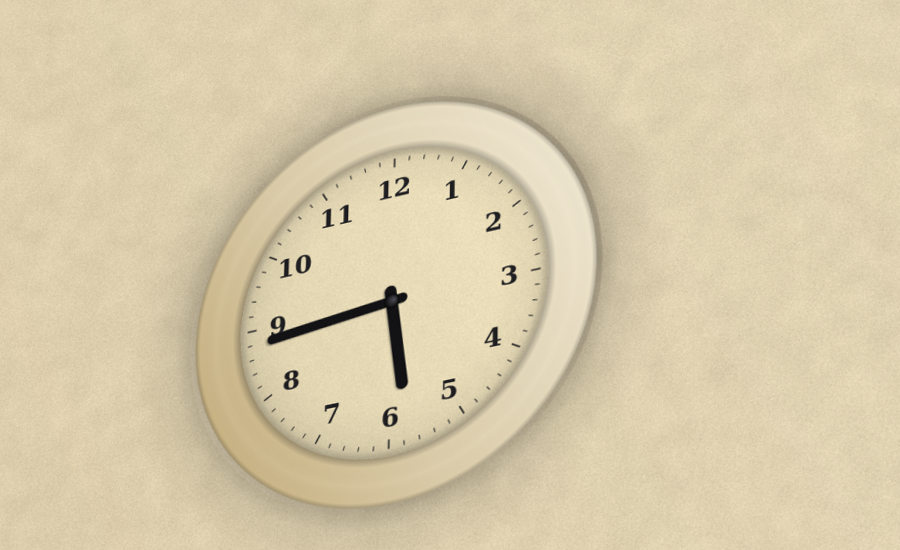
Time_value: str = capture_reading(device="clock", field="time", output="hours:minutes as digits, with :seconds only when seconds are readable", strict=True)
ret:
5:44
